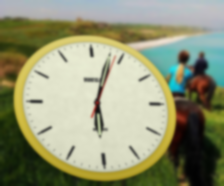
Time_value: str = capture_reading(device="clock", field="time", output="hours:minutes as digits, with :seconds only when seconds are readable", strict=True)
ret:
6:03:04
